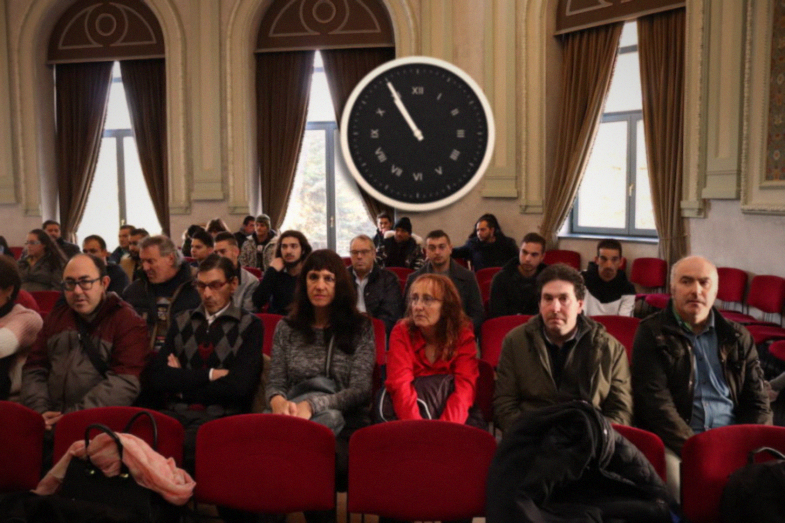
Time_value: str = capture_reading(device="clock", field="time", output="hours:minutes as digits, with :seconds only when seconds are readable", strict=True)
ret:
10:55
